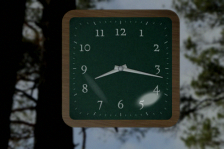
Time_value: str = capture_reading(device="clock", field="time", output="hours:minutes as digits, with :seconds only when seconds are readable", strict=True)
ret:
8:17
